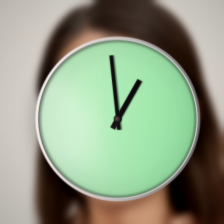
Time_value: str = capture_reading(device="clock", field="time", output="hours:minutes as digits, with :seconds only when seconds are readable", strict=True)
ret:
12:59
